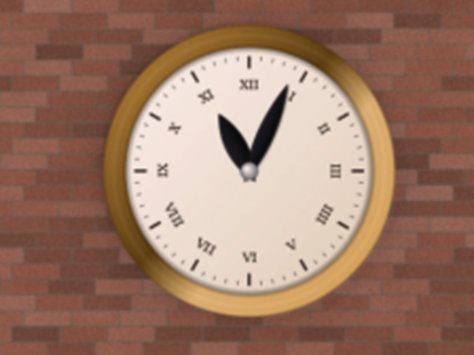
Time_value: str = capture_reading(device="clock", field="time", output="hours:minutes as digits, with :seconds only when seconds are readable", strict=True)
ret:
11:04
